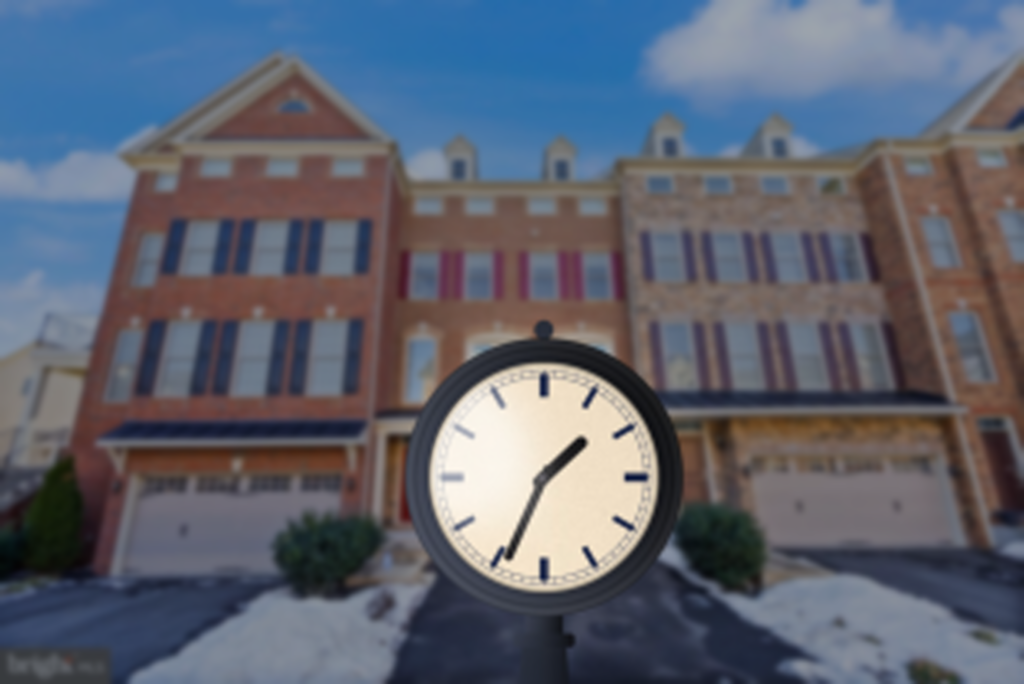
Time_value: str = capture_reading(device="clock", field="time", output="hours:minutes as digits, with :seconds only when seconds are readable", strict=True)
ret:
1:34
